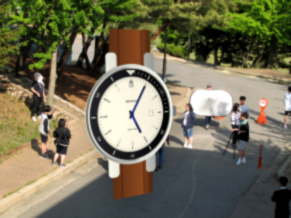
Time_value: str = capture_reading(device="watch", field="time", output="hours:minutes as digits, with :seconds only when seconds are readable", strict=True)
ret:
5:05
